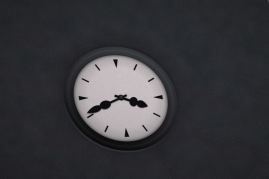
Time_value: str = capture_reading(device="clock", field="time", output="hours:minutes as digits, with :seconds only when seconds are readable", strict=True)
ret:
3:41
